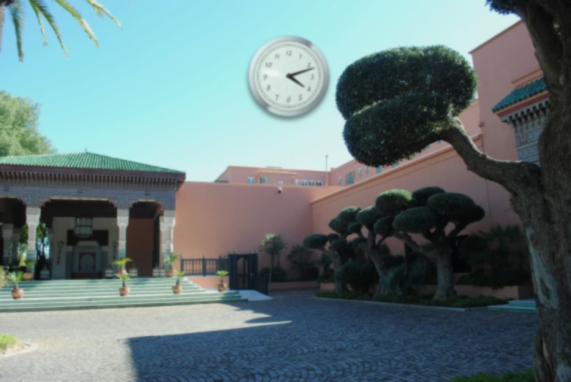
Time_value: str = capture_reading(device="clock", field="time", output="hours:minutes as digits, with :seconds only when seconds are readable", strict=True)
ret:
4:12
